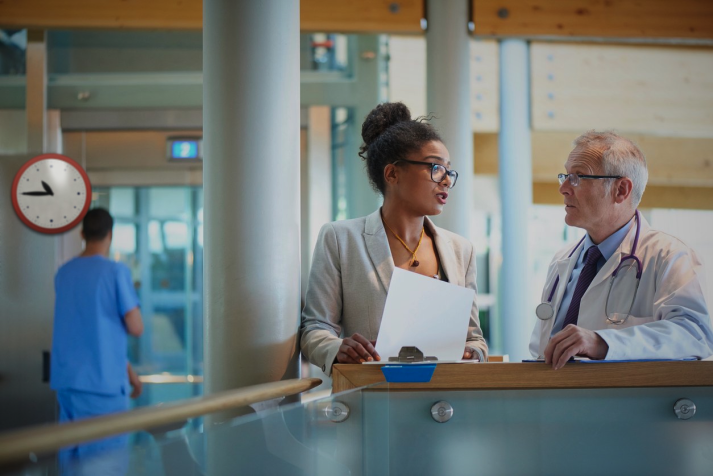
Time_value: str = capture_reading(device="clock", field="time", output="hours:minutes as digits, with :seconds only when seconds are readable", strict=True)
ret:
10:45
